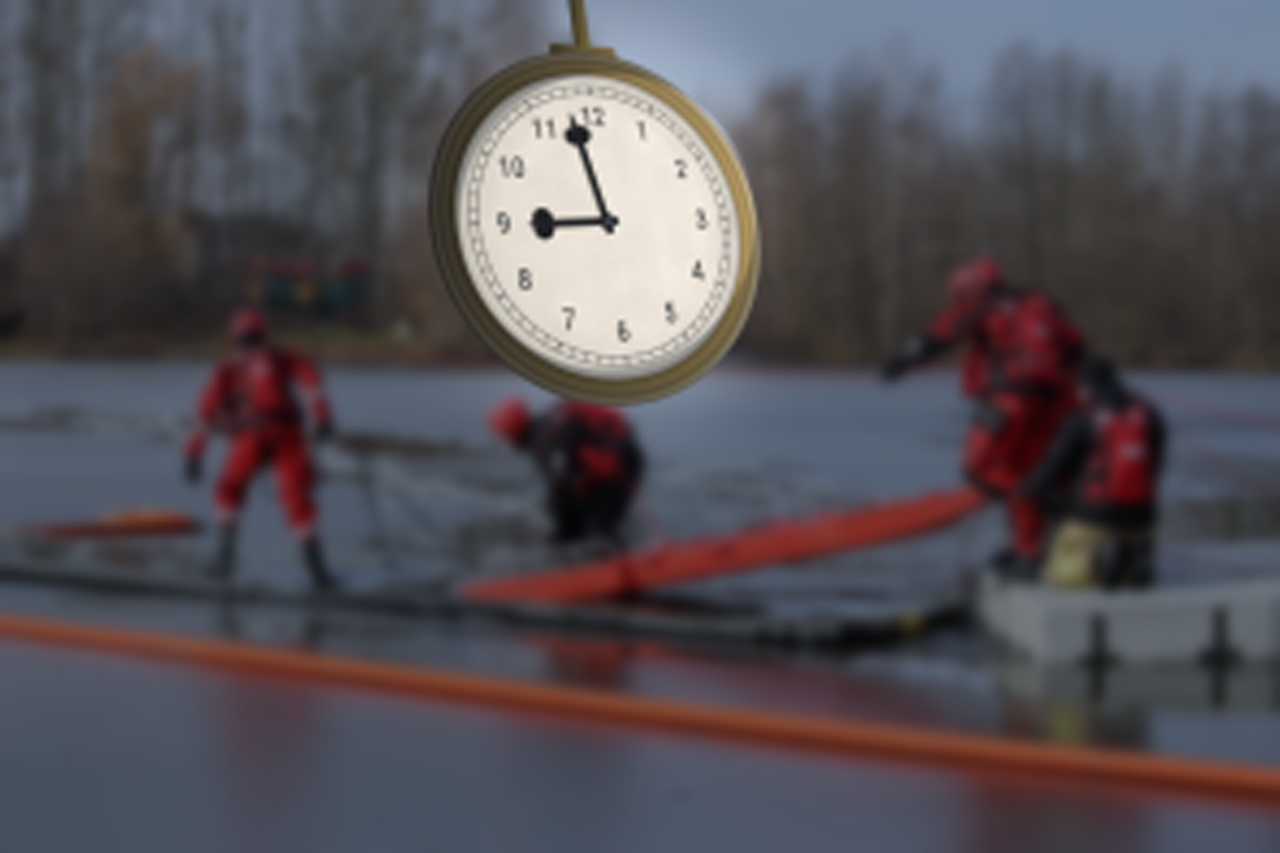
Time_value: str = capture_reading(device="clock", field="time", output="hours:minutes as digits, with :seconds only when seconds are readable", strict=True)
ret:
8:58
